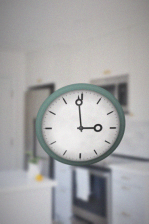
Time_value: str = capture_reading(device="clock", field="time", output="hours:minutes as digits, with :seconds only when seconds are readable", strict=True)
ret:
2:59
